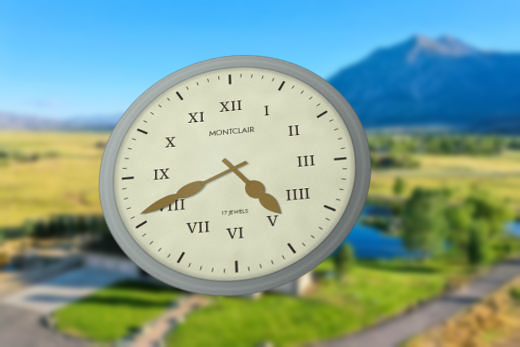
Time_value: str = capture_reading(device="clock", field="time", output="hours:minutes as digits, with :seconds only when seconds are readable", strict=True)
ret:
4:41
